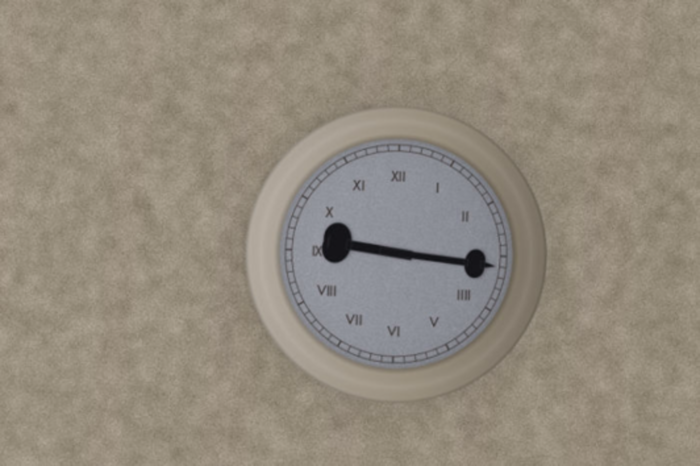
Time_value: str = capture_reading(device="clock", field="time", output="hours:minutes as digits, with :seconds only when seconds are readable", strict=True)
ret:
9:16
